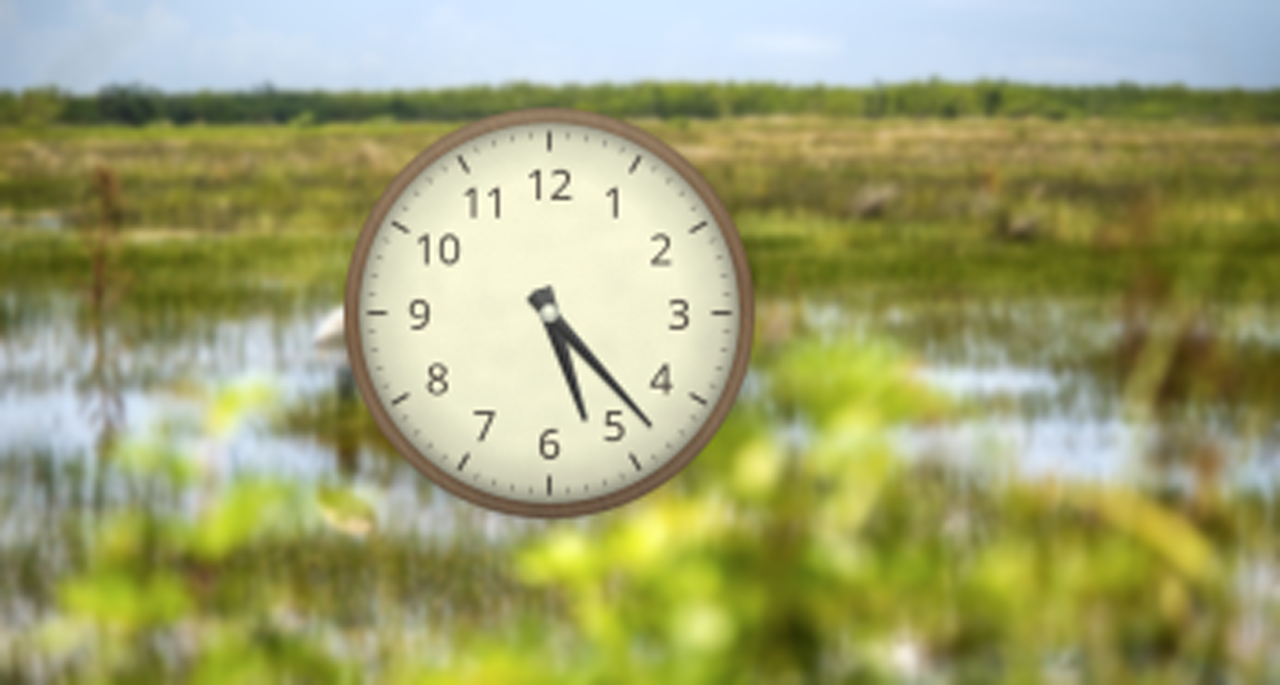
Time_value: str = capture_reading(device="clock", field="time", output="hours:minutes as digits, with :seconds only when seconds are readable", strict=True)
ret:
5:23
